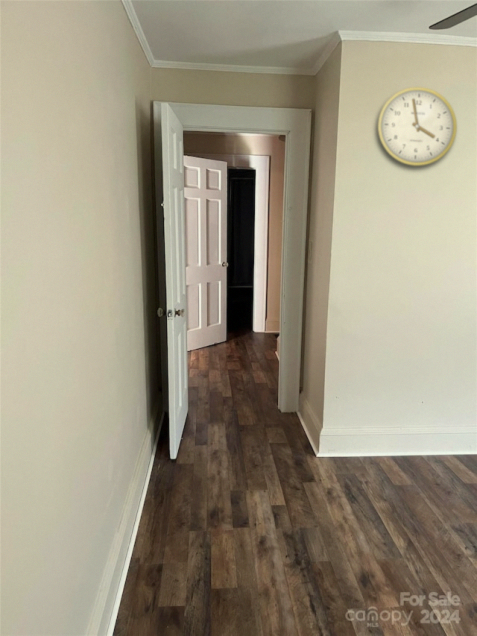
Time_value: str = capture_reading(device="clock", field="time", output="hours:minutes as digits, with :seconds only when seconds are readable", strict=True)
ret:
3:58
